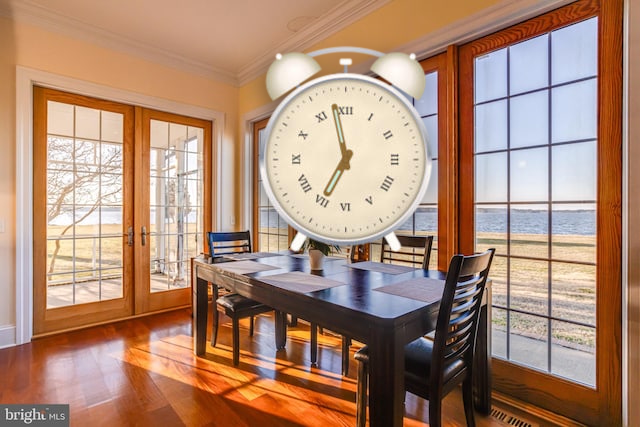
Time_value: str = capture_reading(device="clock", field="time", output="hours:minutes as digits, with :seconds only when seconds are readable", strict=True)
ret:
6:58
